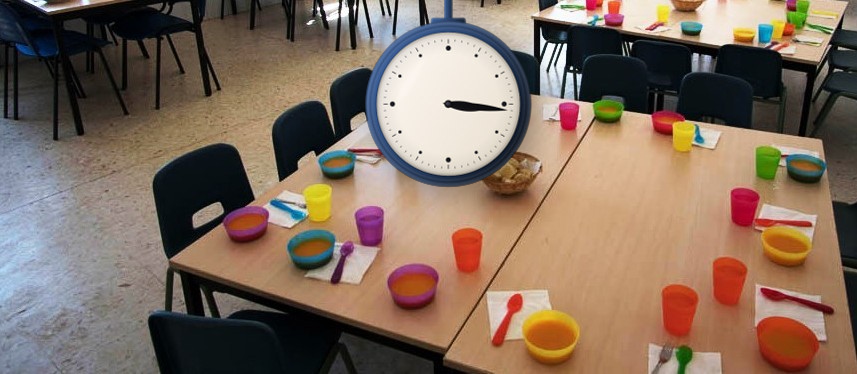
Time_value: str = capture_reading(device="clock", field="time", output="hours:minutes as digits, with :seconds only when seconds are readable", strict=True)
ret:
3:16
